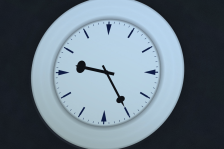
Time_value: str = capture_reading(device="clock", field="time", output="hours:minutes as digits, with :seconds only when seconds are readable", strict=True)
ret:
9:25
